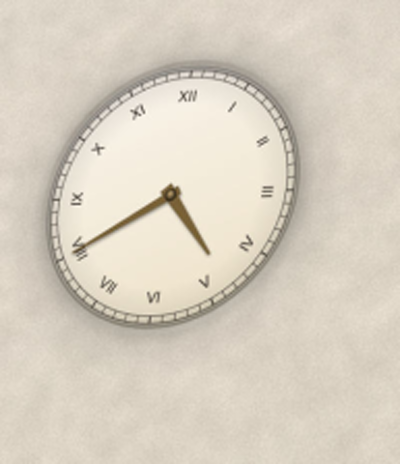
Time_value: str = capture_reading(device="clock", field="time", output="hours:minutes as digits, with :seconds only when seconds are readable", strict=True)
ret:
4:40
